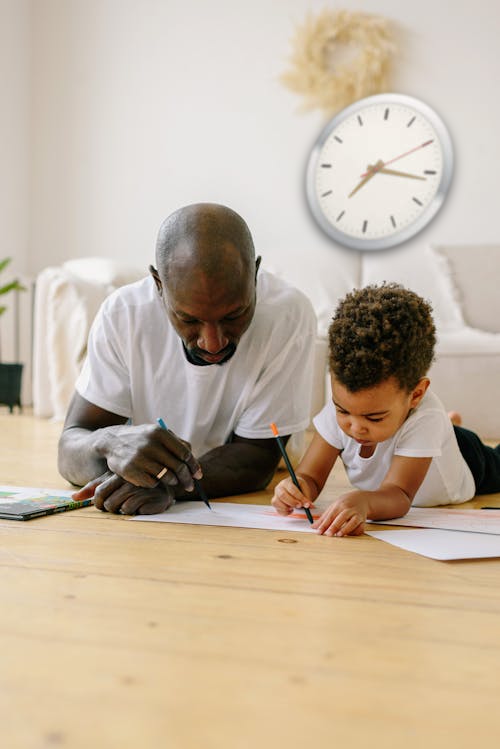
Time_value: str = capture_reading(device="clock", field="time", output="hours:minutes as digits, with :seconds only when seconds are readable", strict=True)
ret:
7:16:10
